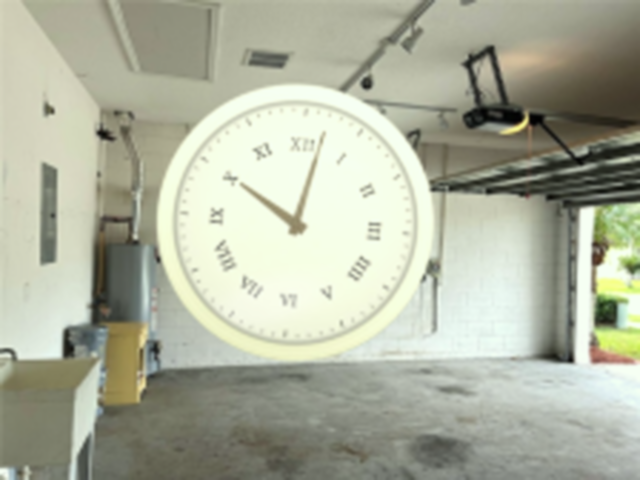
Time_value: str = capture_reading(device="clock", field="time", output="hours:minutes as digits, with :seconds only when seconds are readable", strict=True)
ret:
10:02
